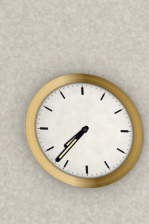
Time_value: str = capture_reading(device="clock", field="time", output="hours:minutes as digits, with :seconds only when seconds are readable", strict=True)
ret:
7:37
